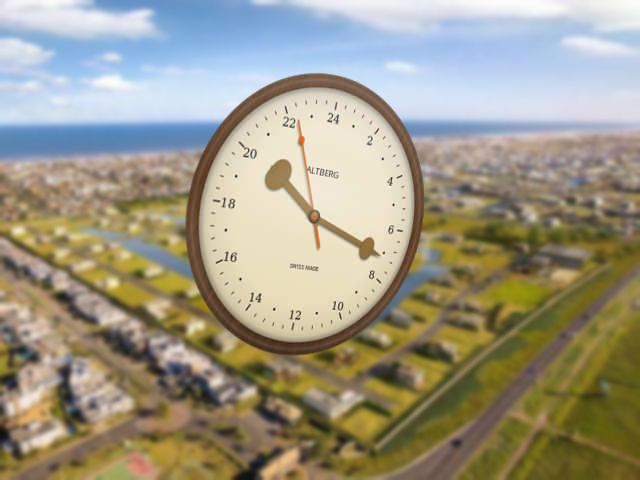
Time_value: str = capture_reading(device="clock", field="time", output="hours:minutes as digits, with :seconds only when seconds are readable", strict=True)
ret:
20:17:56
